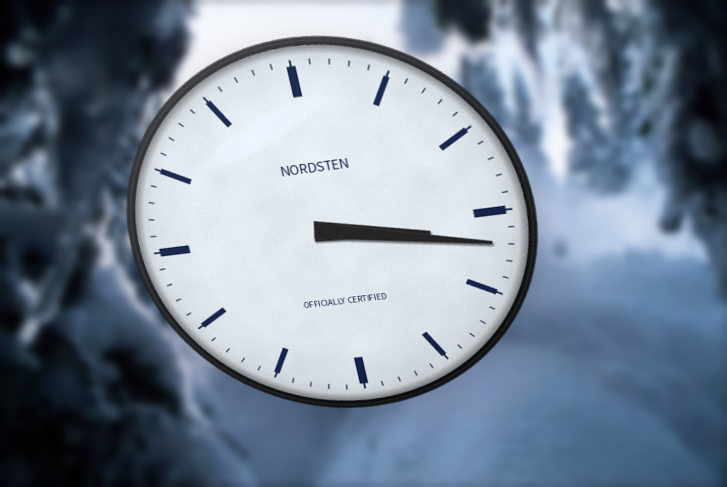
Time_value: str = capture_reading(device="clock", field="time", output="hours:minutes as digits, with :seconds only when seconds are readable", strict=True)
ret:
3:17
